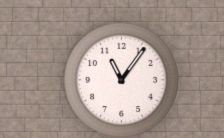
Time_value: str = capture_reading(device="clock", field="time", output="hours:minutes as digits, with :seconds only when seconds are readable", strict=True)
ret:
11:06
